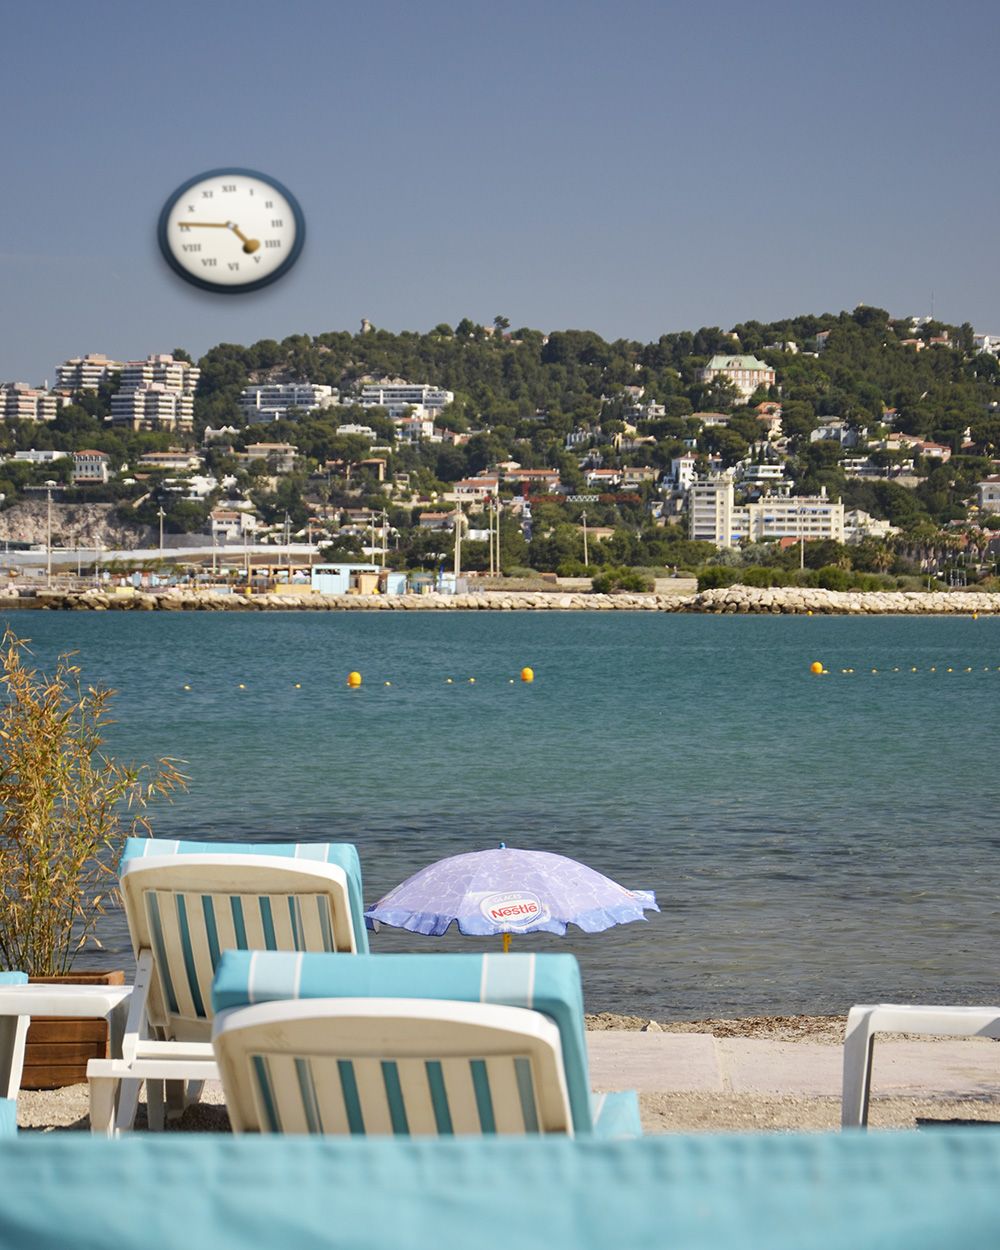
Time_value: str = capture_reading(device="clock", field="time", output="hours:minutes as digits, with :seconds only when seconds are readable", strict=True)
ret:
4:46
